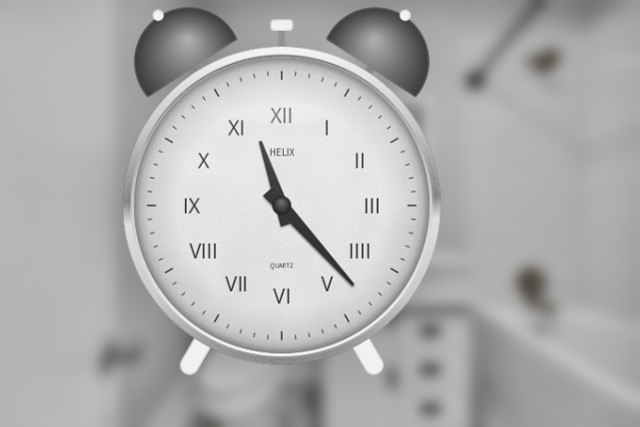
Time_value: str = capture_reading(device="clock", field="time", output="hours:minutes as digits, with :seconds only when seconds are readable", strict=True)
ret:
11:23
